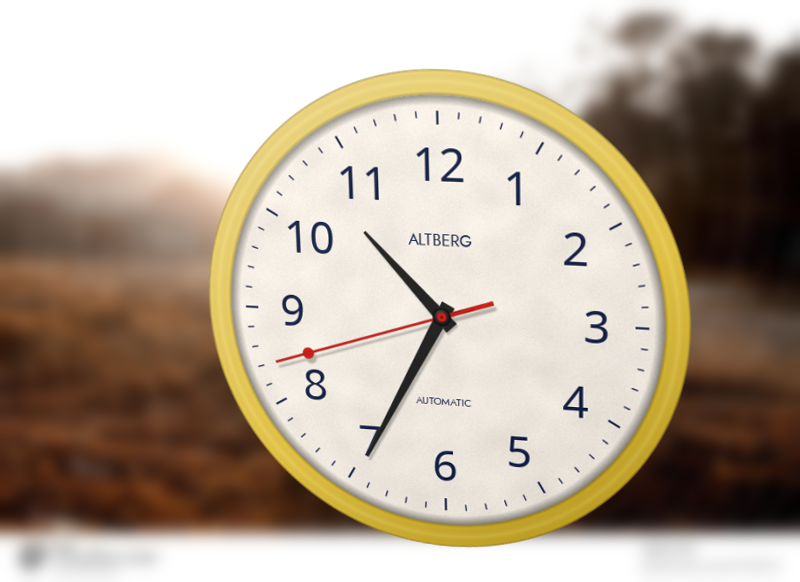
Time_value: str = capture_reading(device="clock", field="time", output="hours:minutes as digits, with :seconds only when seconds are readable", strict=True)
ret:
10:34:42
